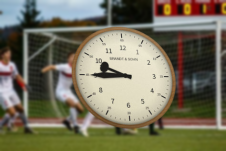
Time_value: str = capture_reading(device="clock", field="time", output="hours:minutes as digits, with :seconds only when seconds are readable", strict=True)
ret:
9:45
